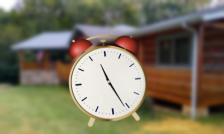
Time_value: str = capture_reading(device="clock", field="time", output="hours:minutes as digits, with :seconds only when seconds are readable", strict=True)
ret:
11:26
